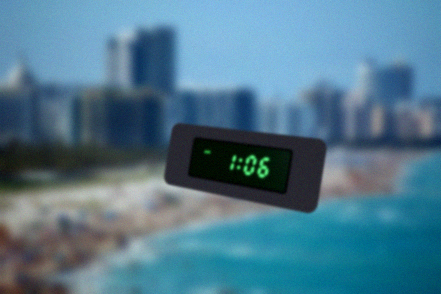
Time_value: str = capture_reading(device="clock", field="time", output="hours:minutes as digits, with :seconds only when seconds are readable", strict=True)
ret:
1:06
